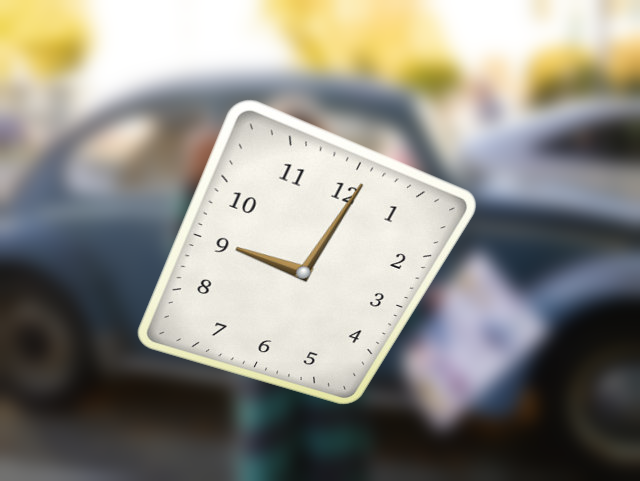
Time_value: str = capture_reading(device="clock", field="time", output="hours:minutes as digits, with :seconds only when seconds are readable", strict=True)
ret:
9:01
